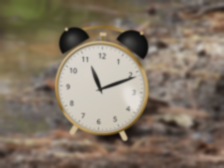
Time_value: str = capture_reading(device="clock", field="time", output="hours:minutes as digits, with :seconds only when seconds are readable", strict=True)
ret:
11:11
